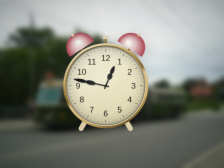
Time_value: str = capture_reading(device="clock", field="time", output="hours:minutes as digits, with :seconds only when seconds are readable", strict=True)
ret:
12:47
